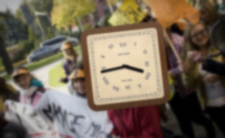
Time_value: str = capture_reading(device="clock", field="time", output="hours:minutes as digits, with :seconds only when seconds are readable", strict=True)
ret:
3:44
